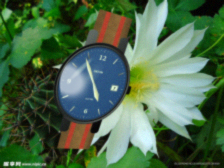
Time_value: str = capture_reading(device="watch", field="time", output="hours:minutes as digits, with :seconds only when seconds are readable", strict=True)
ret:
4:54
